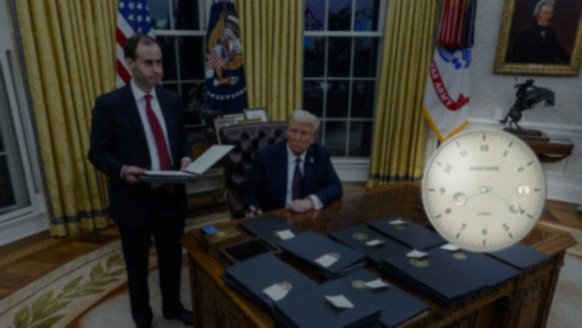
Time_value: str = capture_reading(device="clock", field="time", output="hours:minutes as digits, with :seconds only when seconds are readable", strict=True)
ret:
8:20
